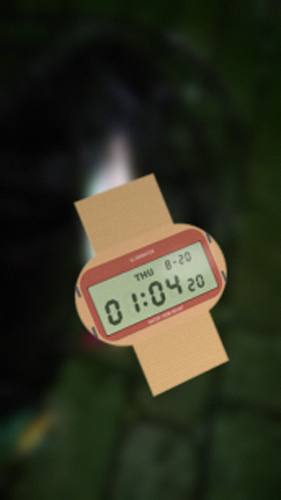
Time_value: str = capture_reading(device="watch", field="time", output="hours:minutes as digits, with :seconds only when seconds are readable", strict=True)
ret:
1:04:20
